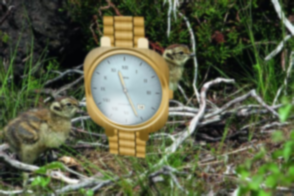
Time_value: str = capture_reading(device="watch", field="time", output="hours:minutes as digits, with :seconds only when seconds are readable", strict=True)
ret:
11:26
